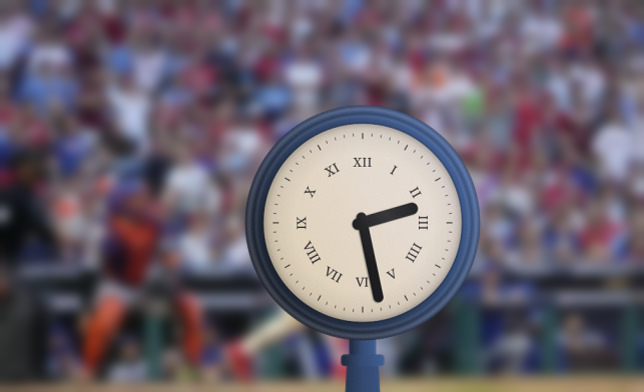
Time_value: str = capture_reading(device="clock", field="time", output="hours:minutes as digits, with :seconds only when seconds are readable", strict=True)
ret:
2:28
